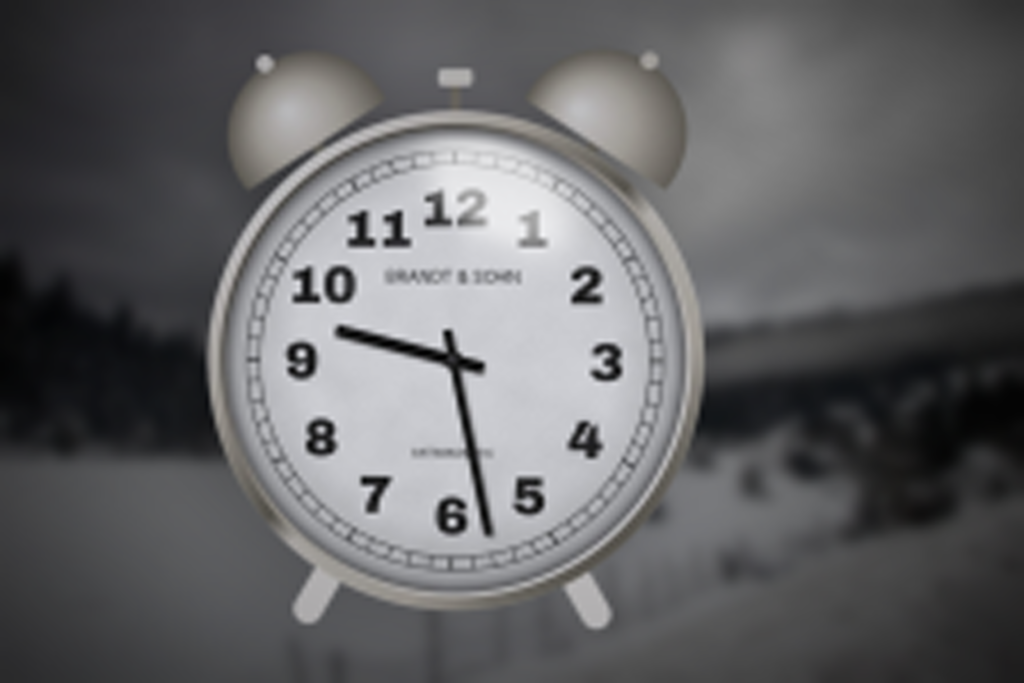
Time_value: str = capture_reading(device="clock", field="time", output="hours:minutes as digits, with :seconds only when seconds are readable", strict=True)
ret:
9:28
